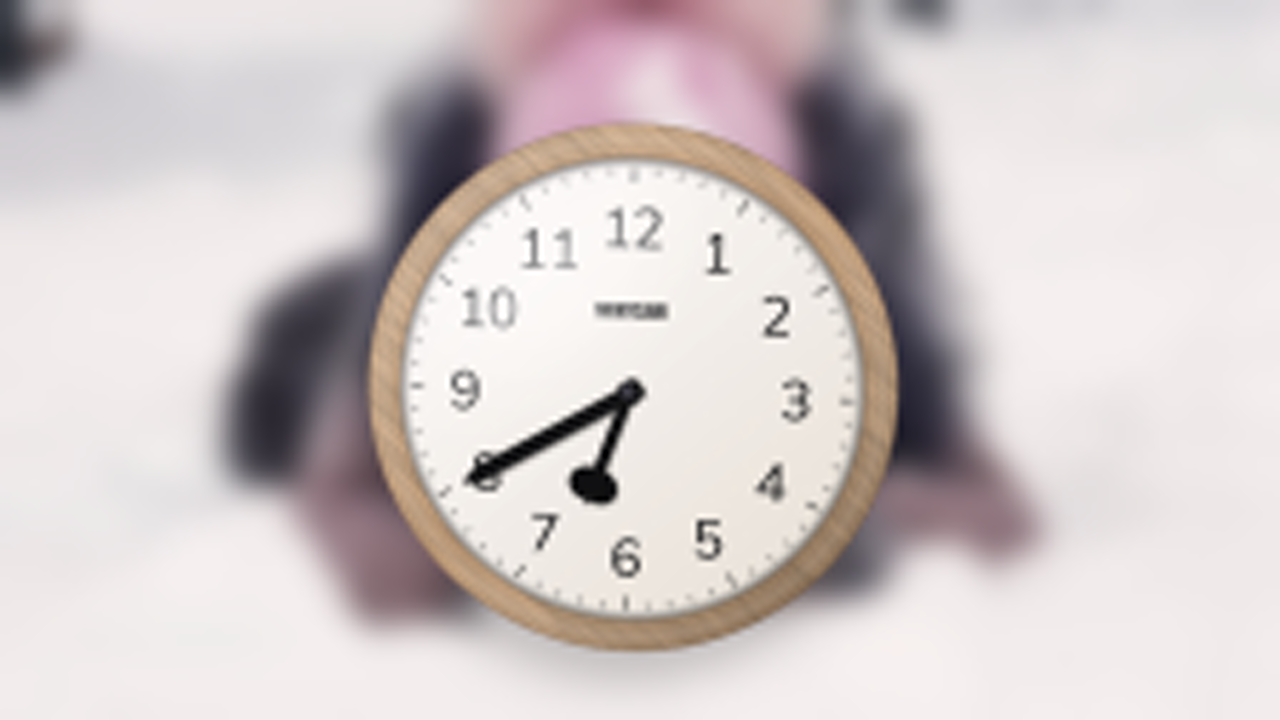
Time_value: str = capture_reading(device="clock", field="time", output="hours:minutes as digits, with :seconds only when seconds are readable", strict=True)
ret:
6:40
